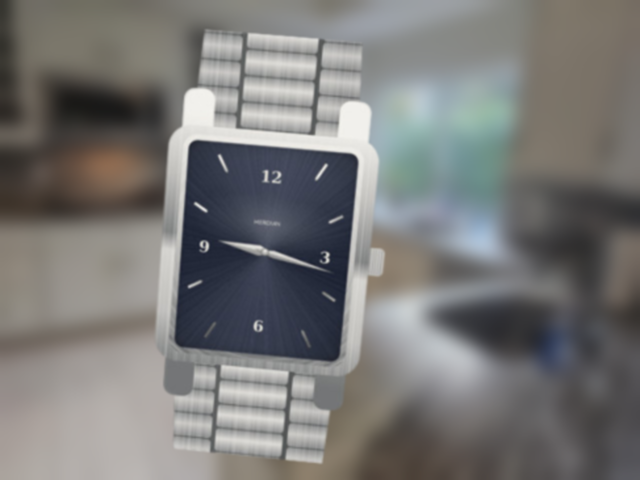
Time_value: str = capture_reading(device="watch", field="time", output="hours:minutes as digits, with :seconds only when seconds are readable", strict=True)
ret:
9:17
